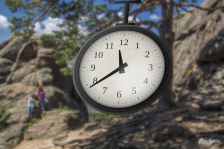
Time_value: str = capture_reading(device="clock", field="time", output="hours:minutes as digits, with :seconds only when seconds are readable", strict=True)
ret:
11:39
